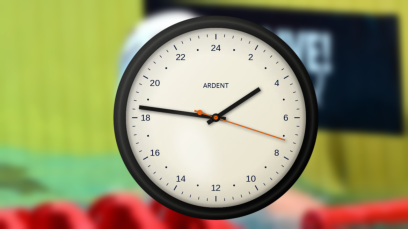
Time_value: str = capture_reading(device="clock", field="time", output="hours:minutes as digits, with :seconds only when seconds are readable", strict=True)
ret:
3:46:18
